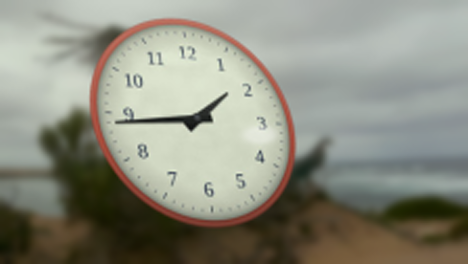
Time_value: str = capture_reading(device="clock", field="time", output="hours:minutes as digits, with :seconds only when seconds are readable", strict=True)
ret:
1:44
